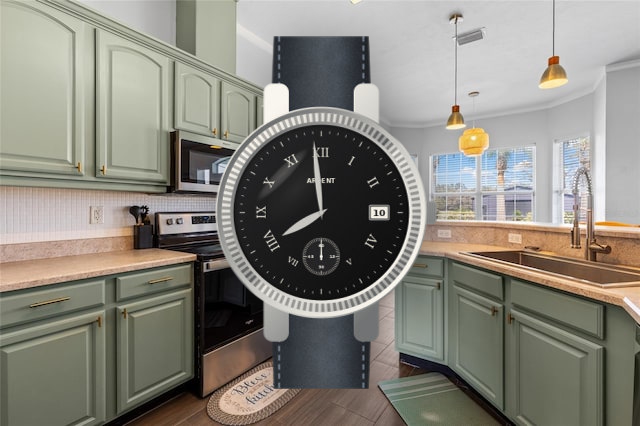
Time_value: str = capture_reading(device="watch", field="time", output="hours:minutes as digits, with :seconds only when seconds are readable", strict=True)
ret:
7:59
